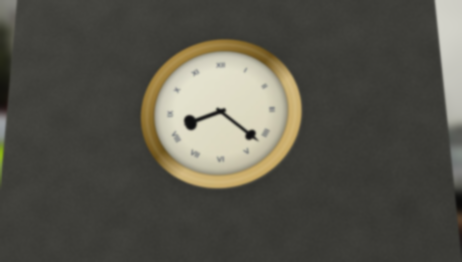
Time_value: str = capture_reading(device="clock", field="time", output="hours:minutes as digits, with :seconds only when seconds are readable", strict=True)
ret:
8:22
